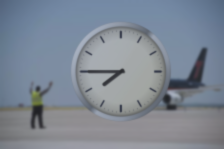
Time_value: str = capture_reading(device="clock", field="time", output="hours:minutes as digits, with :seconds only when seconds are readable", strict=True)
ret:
7:45
